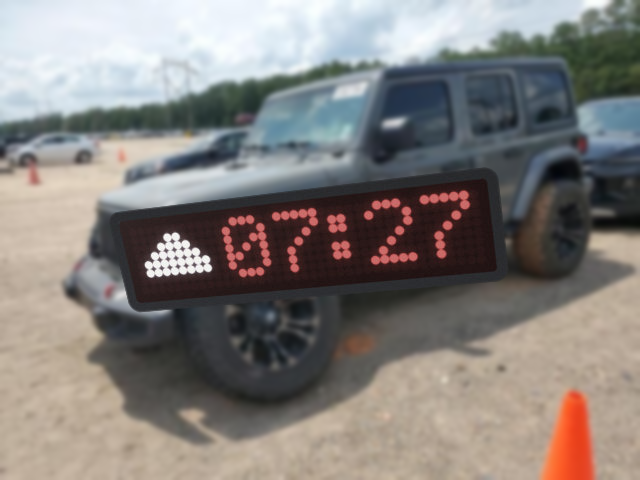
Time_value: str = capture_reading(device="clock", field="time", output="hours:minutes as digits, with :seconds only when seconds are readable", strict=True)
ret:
7:27
